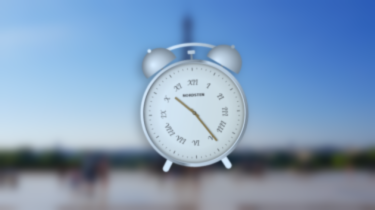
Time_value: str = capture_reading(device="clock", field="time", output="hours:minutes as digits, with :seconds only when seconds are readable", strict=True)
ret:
10:24
